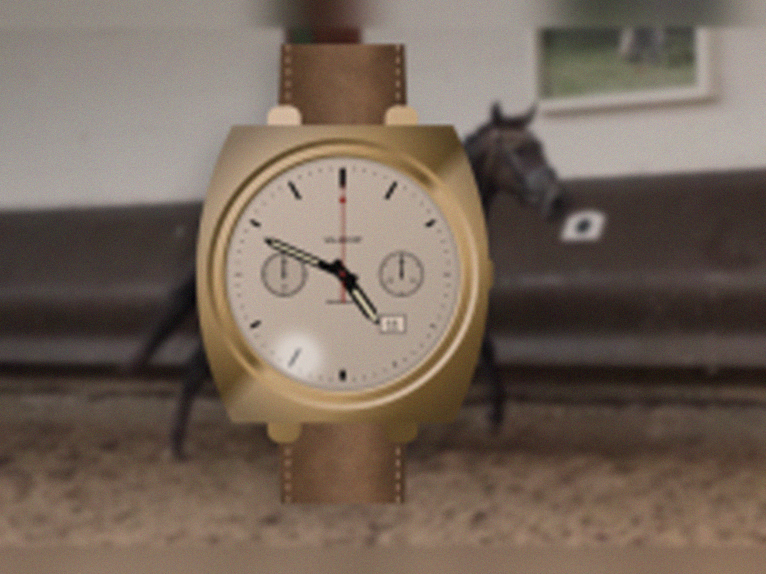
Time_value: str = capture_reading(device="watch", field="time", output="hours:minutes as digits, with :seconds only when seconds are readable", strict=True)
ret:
4:49
